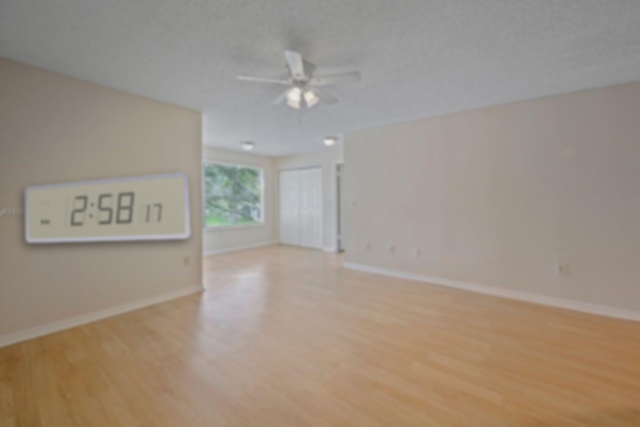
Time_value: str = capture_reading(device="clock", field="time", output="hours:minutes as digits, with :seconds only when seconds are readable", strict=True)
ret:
2:58:17
